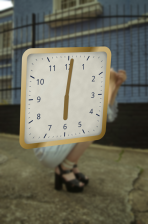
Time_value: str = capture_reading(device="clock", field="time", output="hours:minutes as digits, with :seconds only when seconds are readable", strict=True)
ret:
6:01
